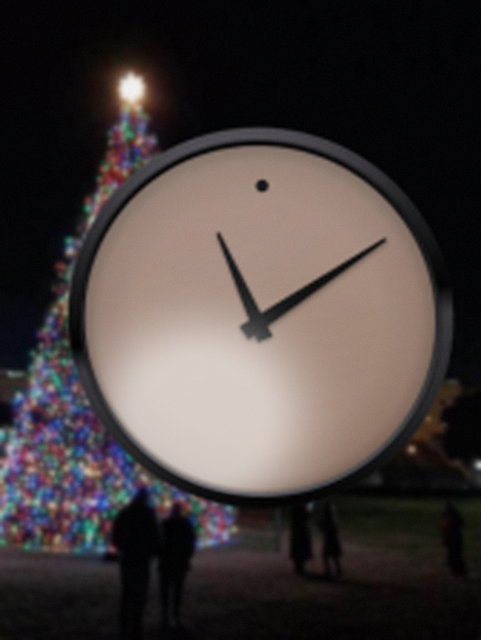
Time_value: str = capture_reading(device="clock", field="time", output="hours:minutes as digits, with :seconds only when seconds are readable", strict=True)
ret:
11:09
